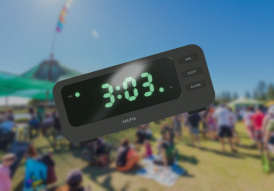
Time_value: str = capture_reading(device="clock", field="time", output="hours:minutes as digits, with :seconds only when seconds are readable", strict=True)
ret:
3:03
